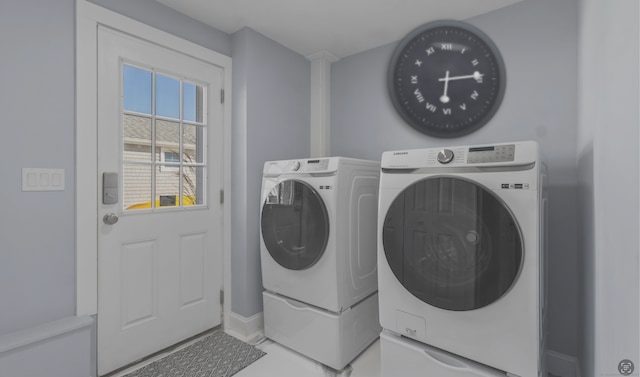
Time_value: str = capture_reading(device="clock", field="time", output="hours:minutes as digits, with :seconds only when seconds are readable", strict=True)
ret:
6:14
